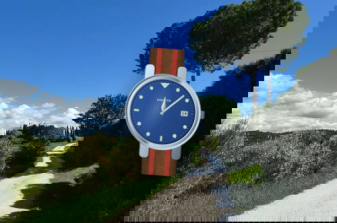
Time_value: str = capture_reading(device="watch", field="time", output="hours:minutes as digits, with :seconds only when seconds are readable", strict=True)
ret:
12:08
